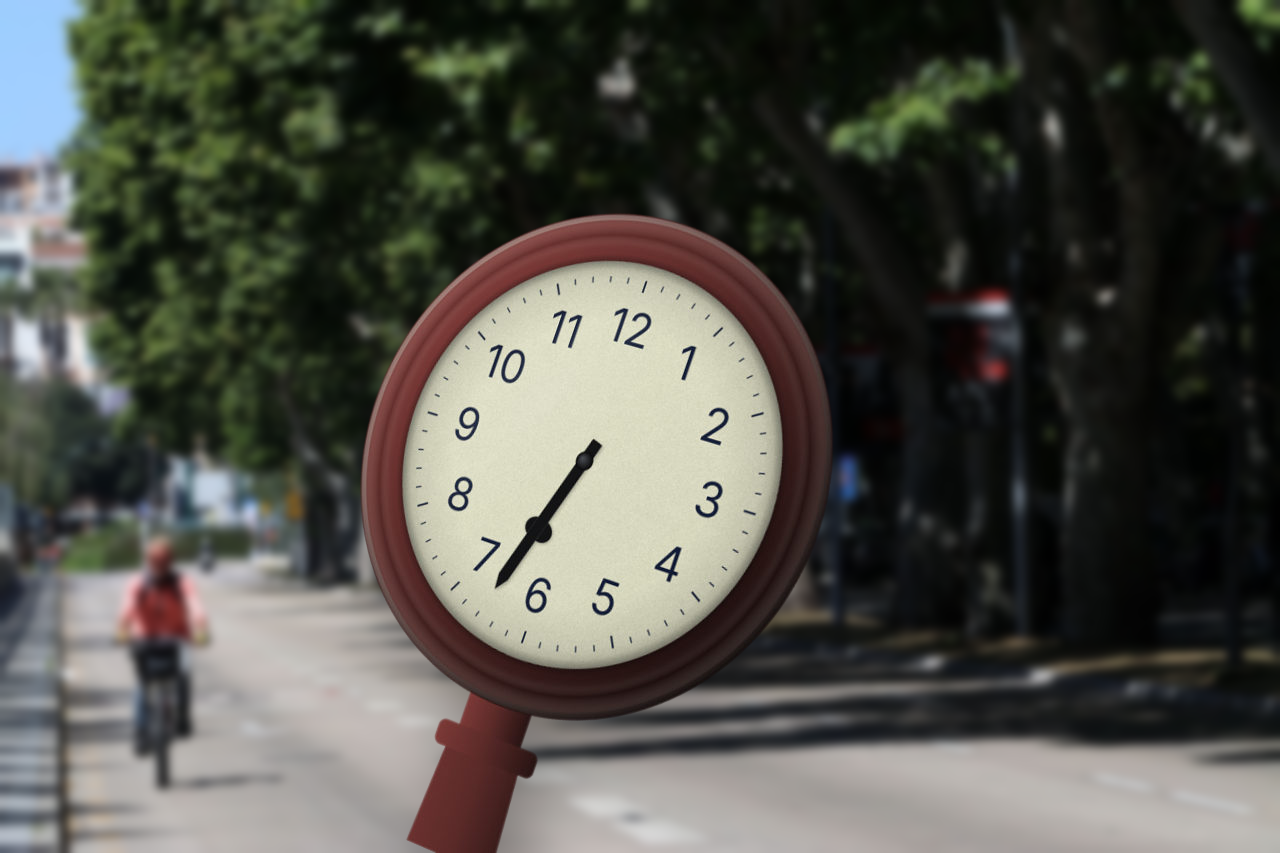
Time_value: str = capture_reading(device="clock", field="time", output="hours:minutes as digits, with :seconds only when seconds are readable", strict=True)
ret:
6:33
